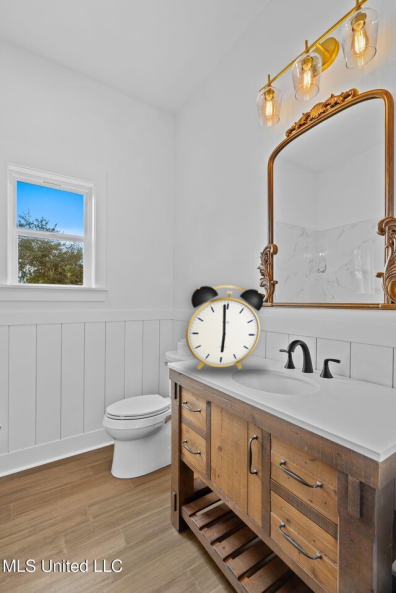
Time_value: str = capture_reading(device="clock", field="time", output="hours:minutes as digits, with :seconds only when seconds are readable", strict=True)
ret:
5:59
